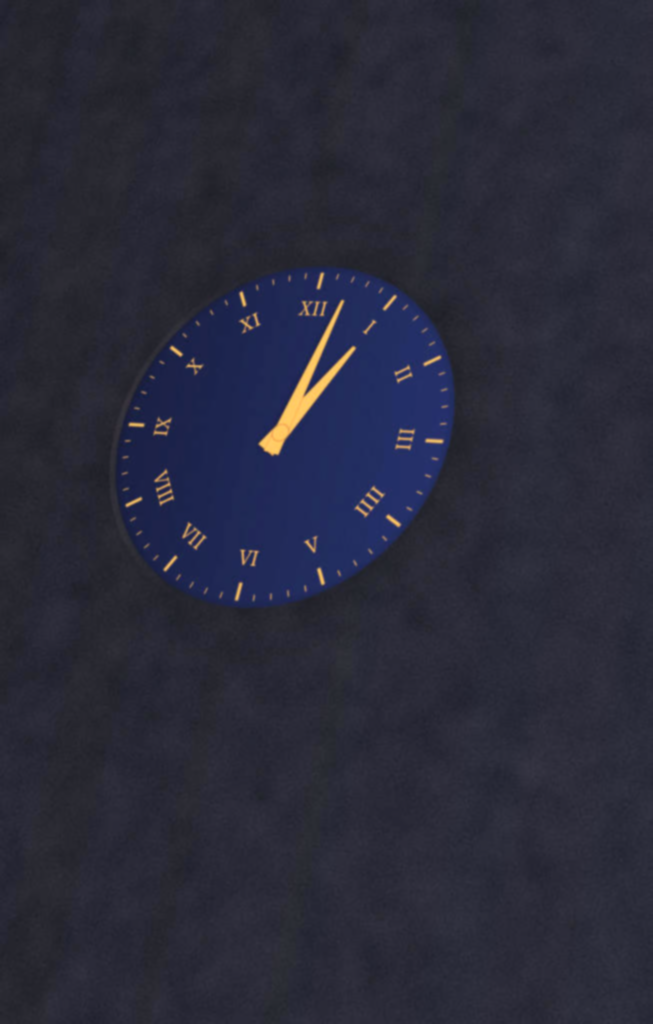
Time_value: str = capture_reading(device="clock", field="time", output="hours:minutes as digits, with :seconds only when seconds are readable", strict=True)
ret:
1:02
